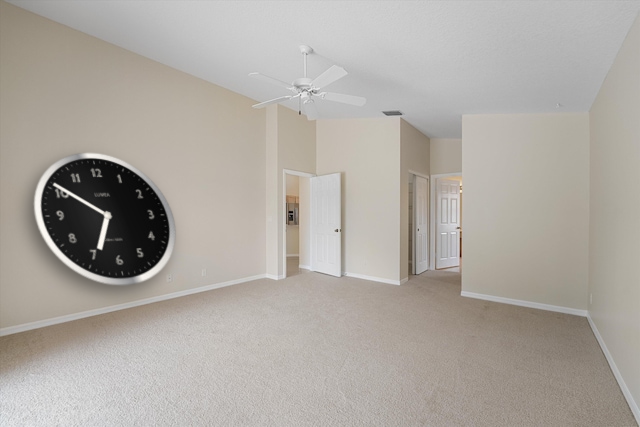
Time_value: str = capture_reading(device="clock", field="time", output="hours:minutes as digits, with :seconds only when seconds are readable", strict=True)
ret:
6:51
